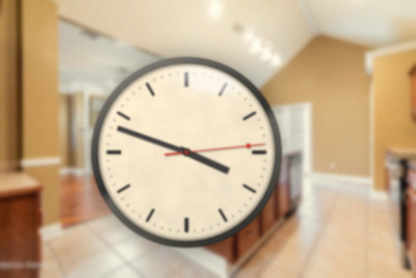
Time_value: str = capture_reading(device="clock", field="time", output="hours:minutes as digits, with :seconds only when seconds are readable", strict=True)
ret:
3:48:14
